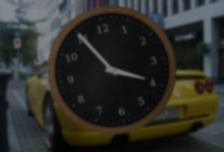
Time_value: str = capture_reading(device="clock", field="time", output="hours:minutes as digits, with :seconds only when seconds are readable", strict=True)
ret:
3:55
